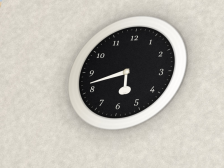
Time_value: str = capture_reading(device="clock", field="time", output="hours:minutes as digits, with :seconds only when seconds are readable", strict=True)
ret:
5:42
